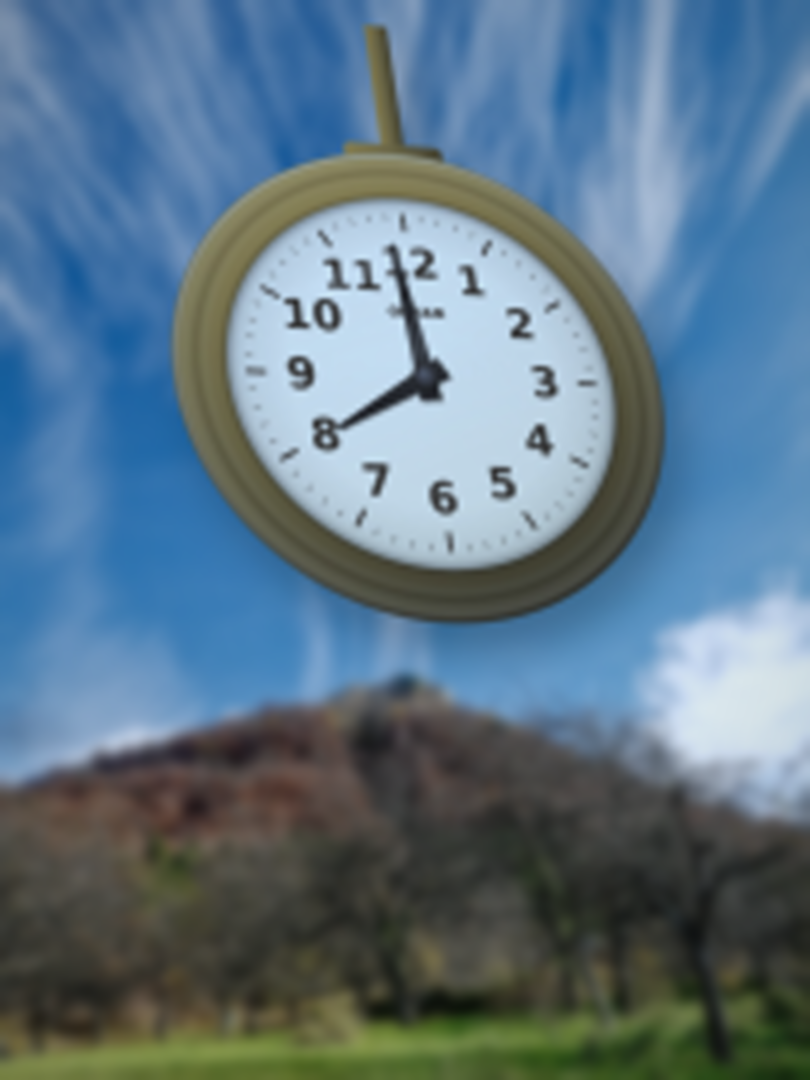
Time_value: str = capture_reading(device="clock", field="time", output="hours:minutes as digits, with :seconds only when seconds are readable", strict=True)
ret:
7:59
